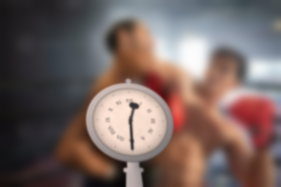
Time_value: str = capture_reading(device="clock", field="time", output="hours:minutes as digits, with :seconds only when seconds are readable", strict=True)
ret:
12:30
